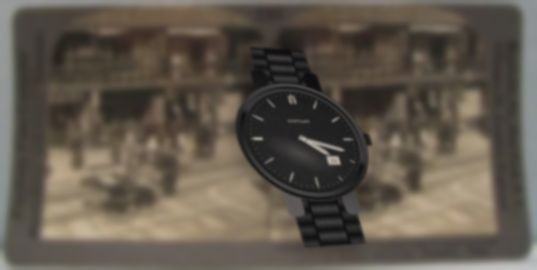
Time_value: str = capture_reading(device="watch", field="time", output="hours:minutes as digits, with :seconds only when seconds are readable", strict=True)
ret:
4:18
